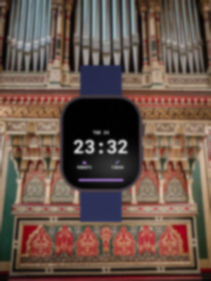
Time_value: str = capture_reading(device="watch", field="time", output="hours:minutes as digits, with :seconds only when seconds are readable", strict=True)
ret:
23:32
